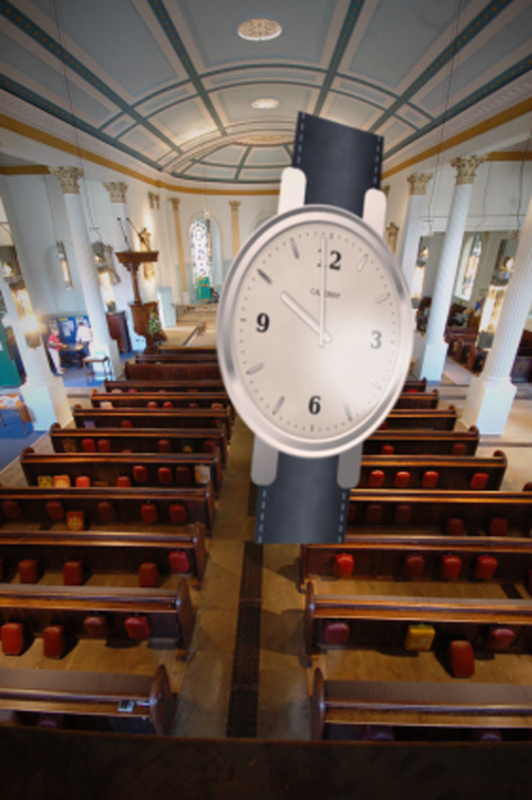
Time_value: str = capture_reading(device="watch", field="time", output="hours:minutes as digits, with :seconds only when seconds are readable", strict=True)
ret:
9:59
